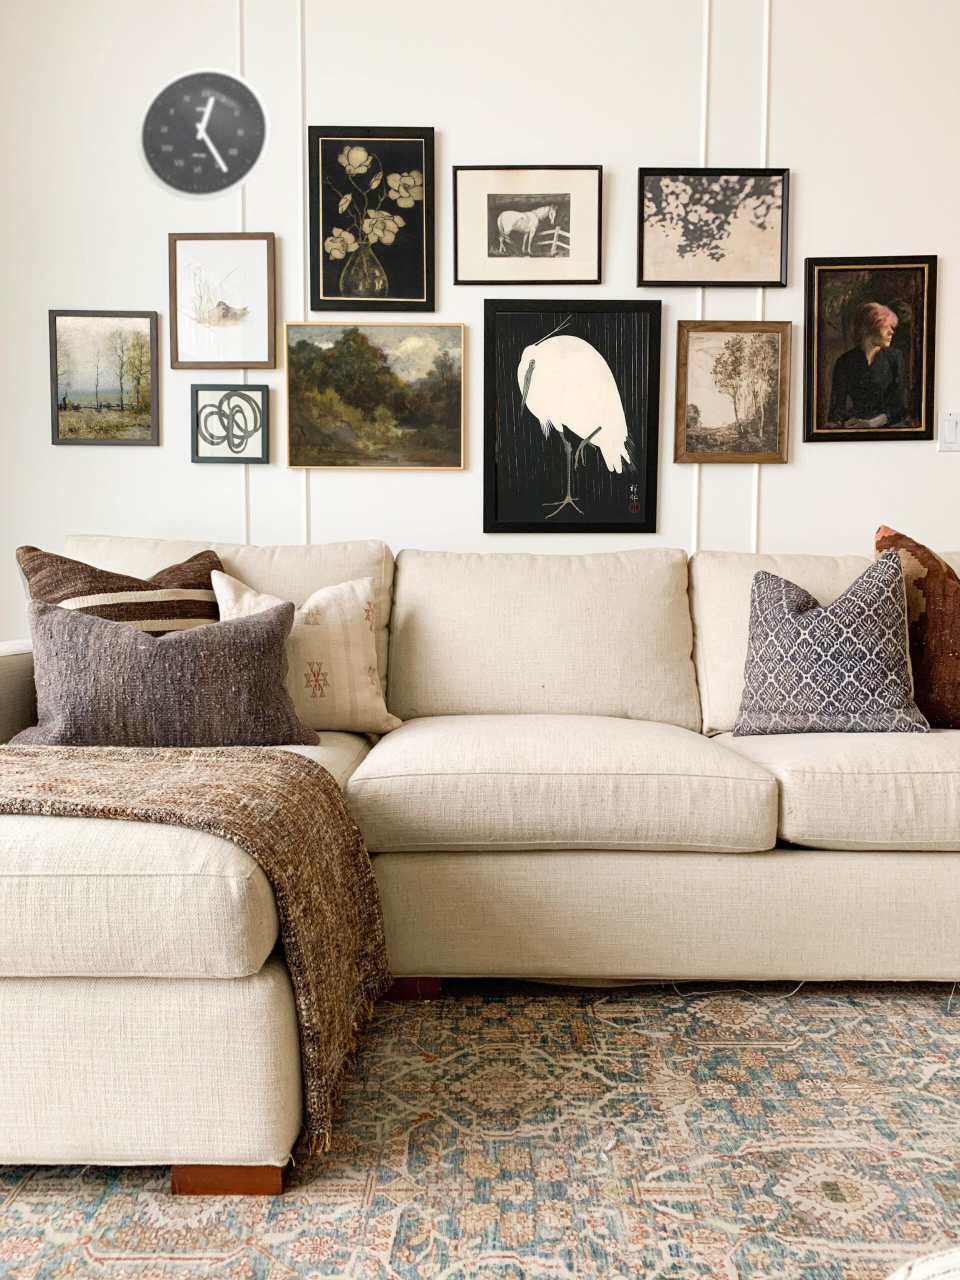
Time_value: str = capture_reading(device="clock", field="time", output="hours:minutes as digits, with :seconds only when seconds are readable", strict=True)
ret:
12:24
